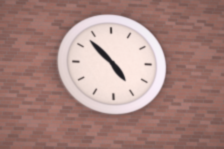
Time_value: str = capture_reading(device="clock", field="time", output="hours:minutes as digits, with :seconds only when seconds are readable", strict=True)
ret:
4:53
